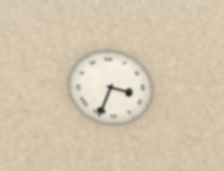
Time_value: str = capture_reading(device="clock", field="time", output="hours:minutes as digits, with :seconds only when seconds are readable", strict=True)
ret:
3:34
